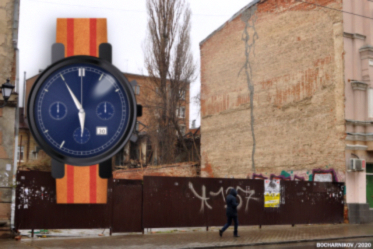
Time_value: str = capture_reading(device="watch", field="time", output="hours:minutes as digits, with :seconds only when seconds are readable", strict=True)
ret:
5:55
